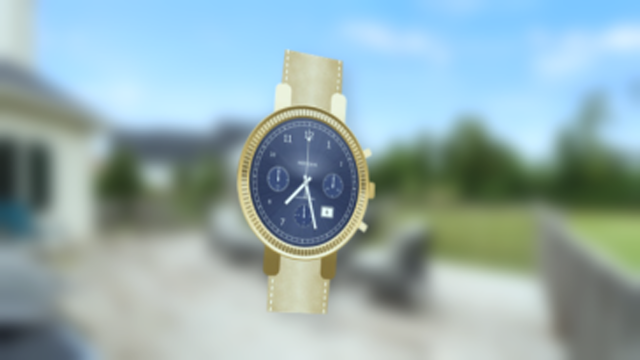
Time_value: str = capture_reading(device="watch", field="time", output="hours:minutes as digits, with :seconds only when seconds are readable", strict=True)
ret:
7:27
